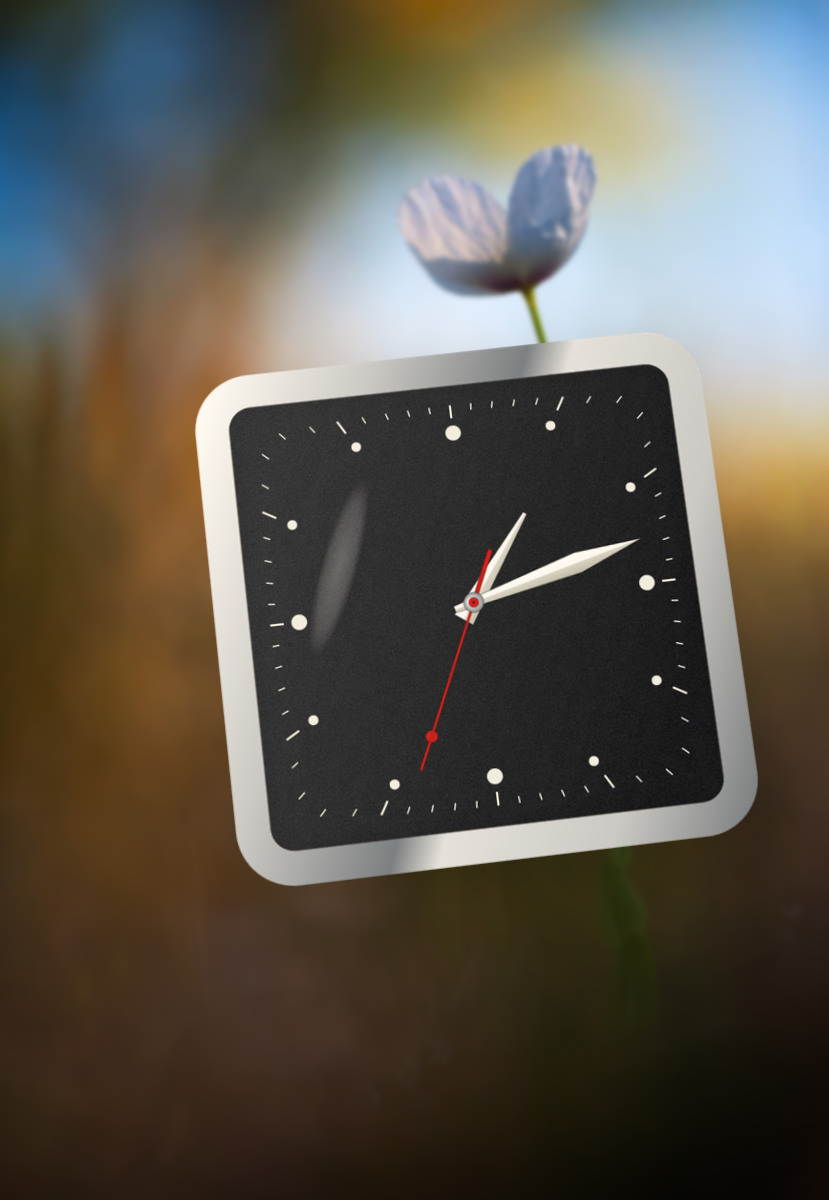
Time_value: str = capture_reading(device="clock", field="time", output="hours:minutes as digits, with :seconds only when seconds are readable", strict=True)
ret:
1:12:34
